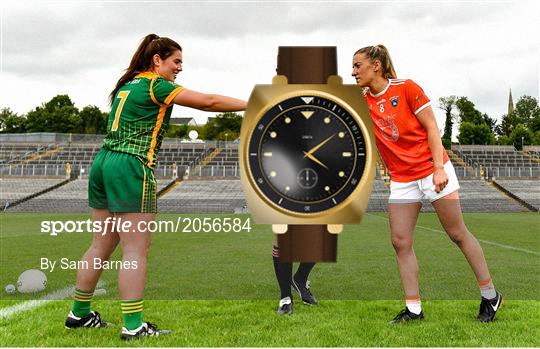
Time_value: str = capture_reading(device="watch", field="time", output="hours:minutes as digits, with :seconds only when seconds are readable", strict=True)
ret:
4:09
